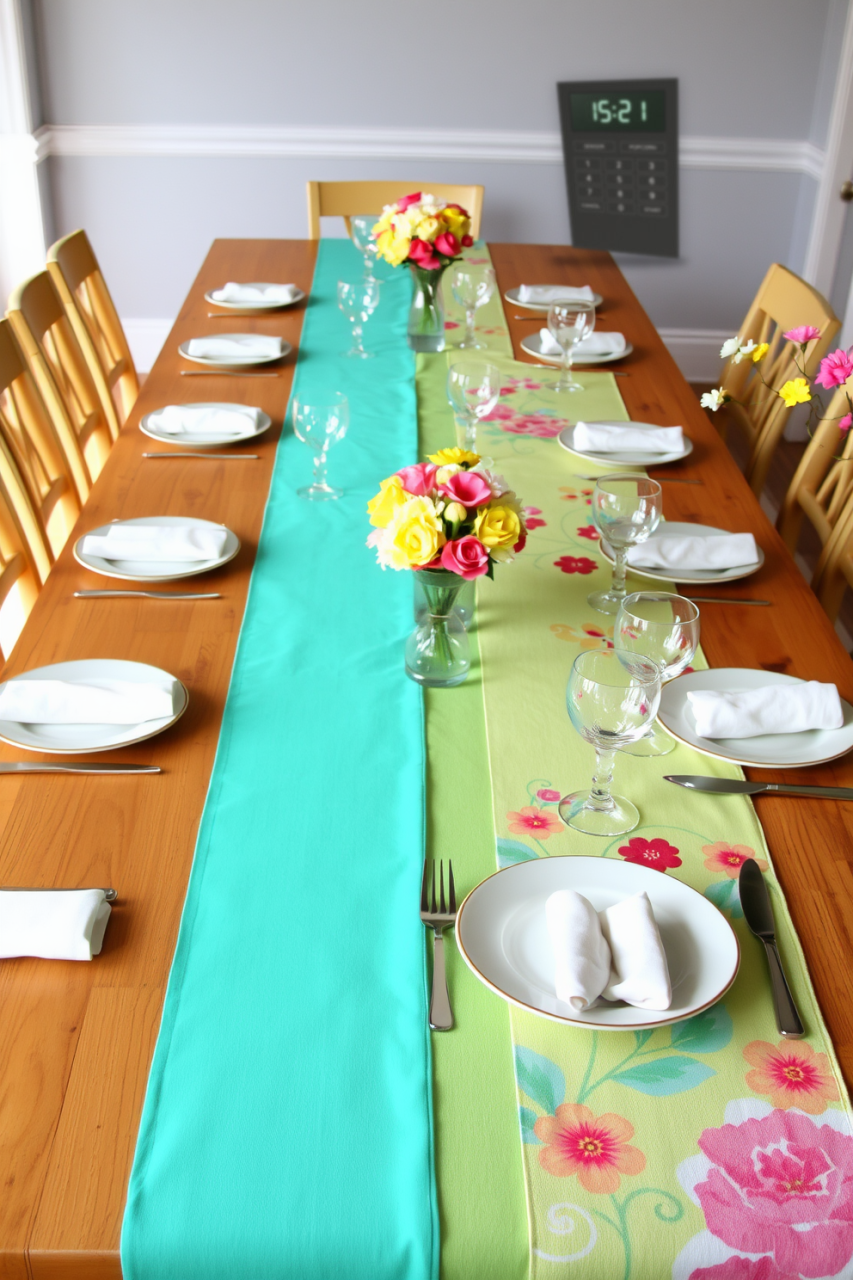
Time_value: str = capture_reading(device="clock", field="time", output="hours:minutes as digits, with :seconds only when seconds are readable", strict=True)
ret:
15:21
